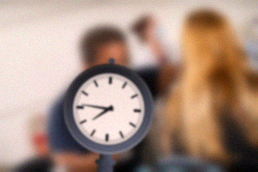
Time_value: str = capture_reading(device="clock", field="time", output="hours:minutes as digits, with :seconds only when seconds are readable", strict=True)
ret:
7:46
